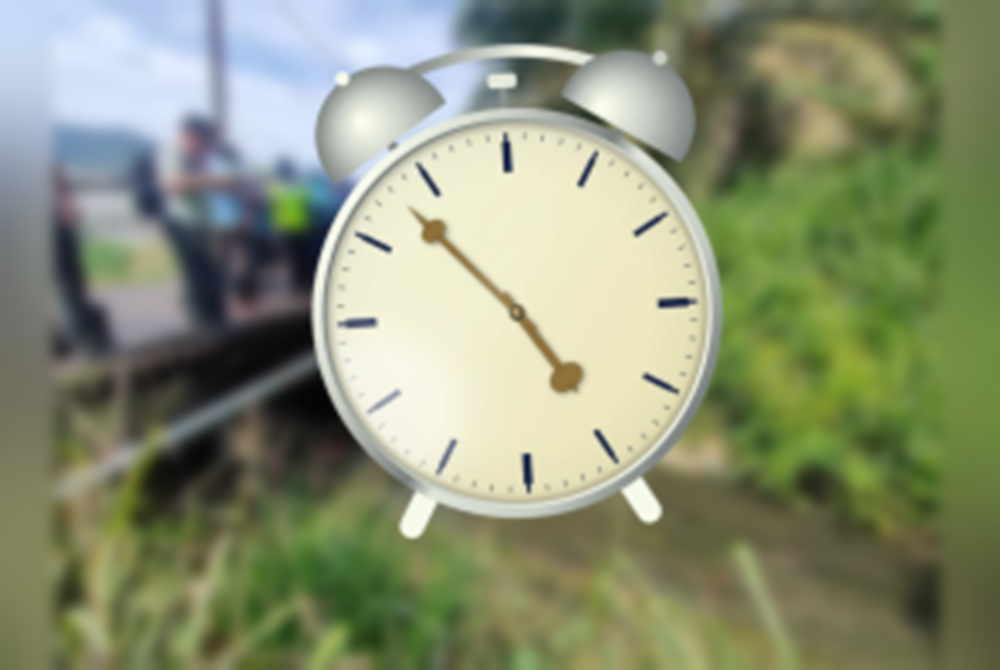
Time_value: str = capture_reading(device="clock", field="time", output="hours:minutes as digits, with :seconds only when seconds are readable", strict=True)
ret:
4:53
